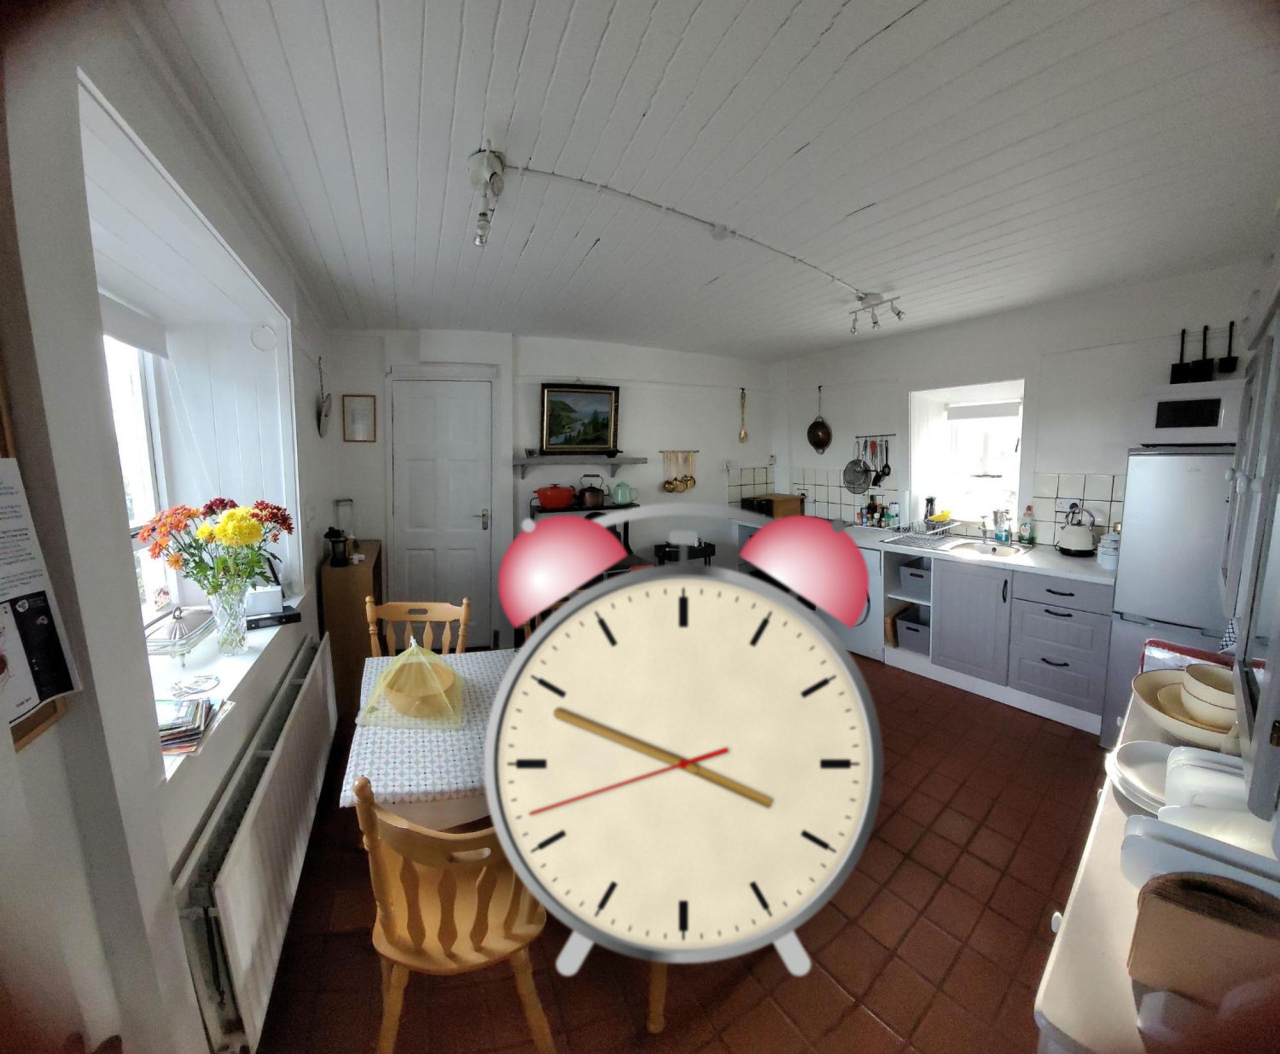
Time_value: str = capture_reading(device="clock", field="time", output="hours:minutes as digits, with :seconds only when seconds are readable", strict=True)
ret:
3:48:42
